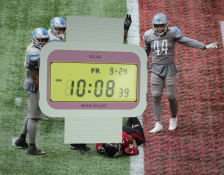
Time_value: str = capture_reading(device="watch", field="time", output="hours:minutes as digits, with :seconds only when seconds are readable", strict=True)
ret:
10:08:39
